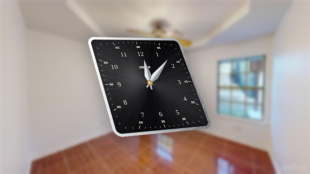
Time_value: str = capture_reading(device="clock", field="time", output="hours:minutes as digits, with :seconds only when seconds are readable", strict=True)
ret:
12:08
